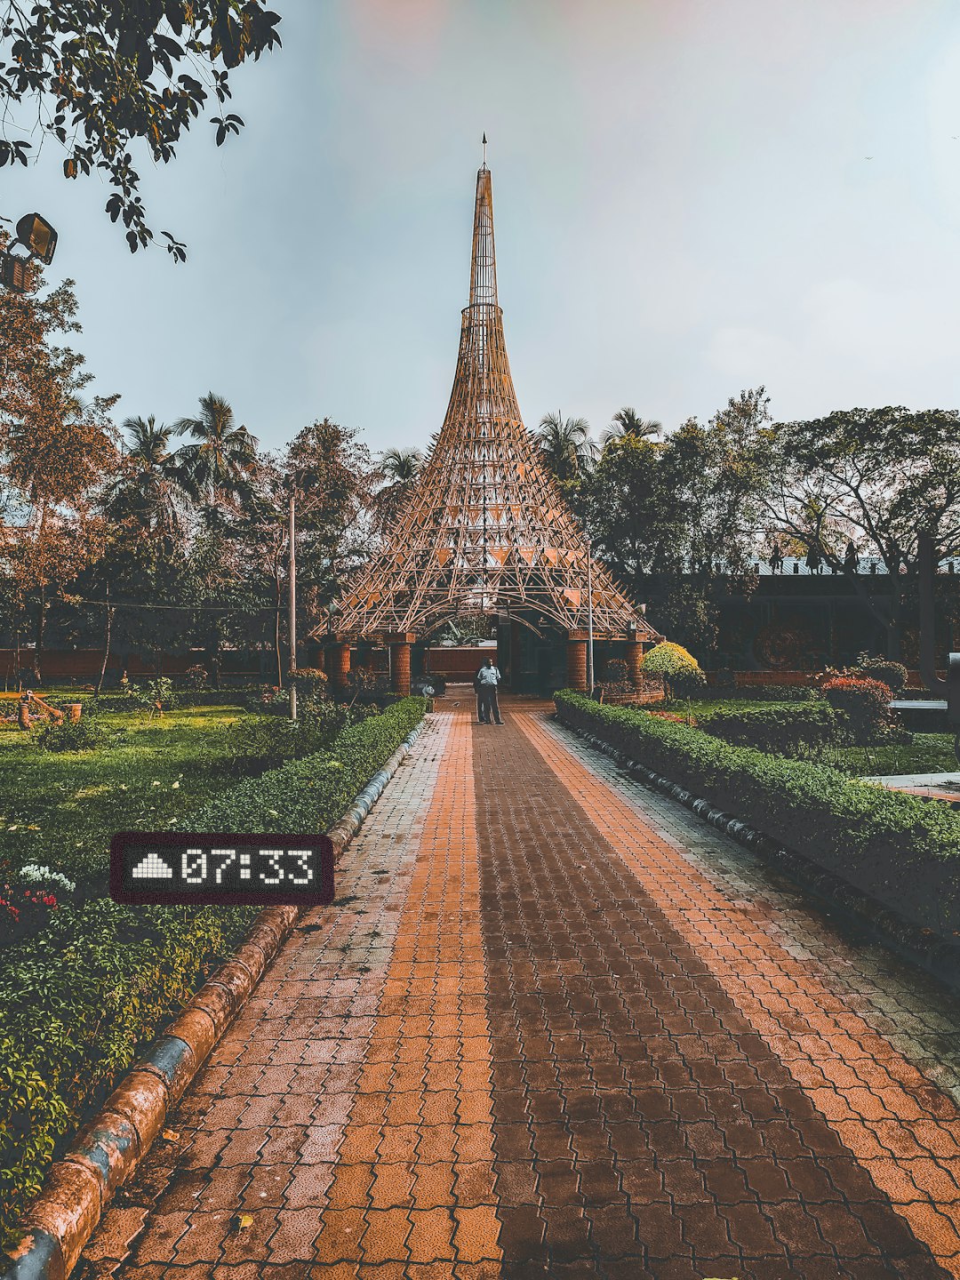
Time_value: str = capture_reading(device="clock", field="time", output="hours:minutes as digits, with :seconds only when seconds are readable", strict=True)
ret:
7:33
